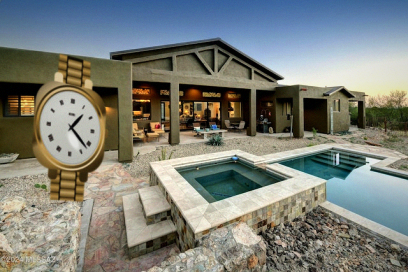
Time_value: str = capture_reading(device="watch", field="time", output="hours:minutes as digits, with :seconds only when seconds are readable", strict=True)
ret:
1:22
